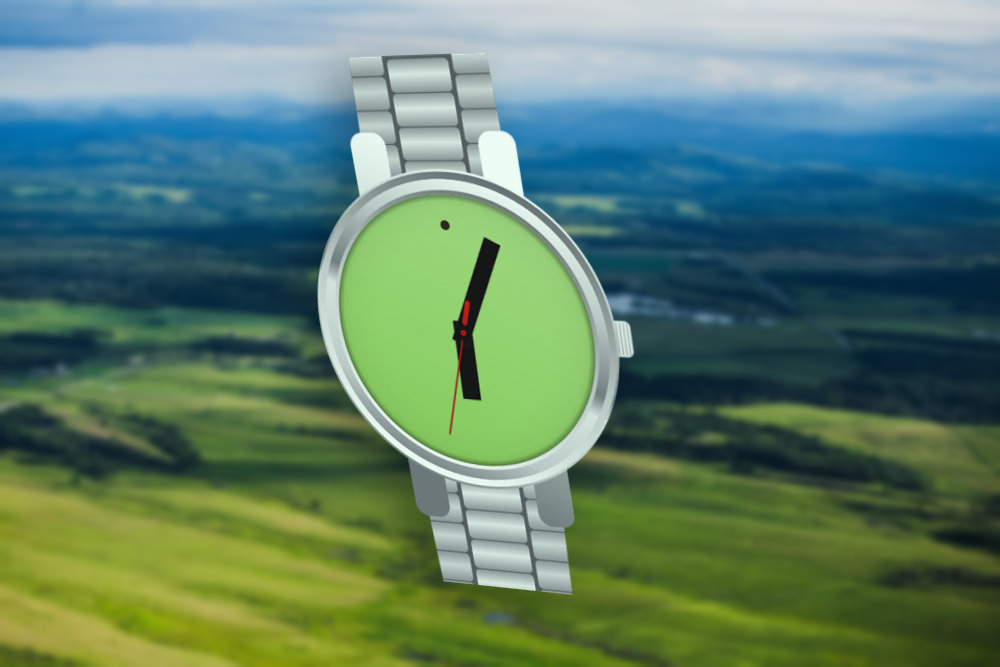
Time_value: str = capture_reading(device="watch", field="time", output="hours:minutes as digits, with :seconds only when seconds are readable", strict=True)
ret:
6:04:33
